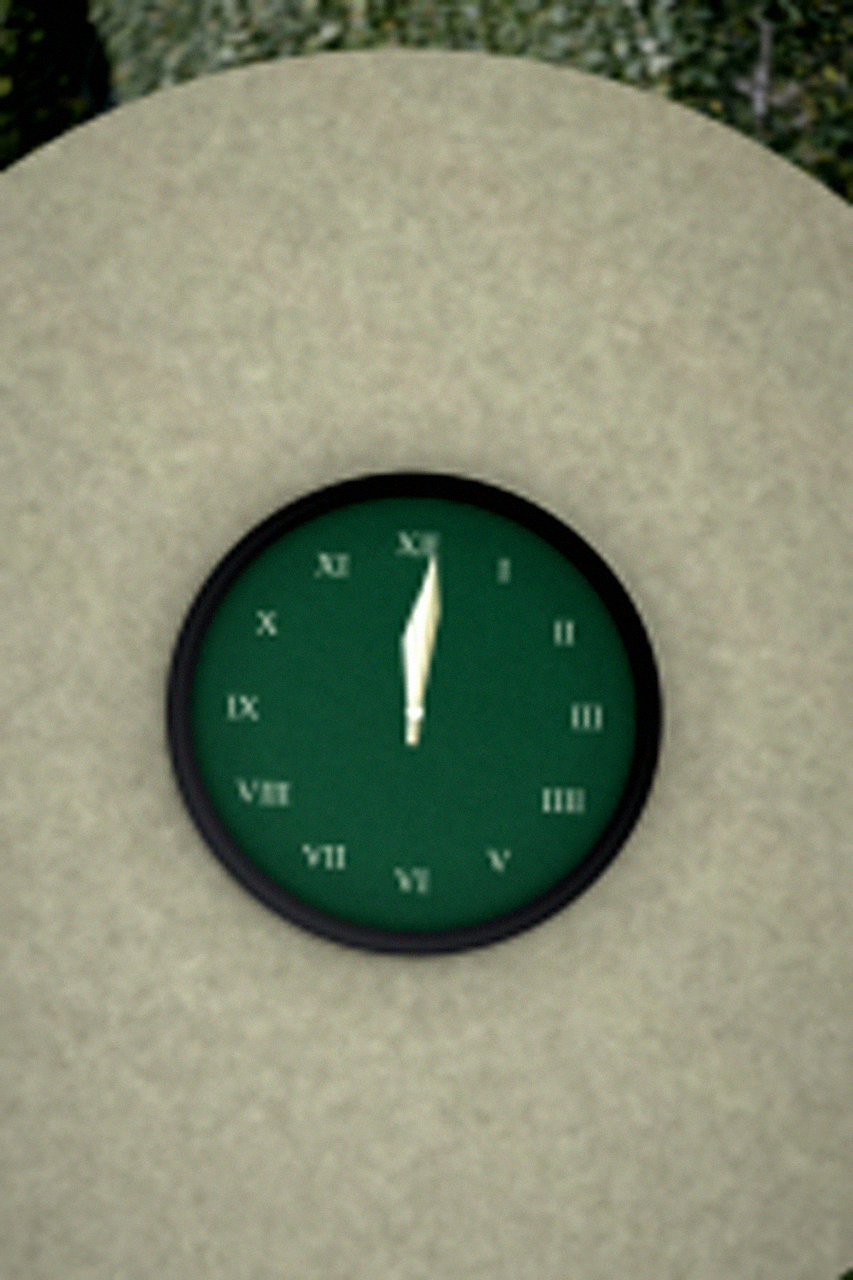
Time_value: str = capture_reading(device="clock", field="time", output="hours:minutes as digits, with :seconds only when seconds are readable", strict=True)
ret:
12:01
